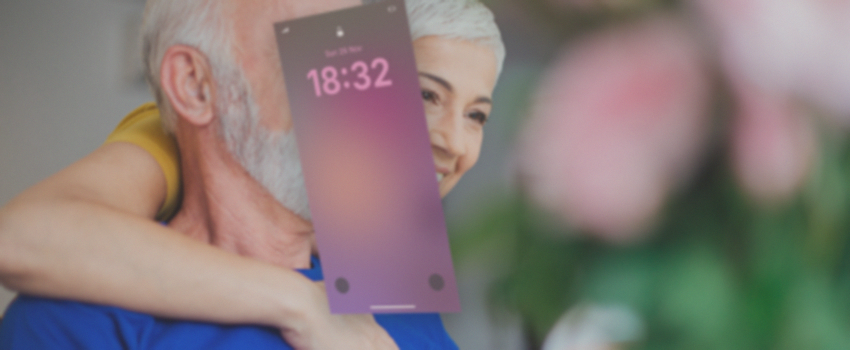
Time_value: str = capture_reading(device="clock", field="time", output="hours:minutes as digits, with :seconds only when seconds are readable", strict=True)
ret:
18:32
